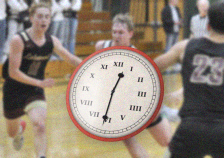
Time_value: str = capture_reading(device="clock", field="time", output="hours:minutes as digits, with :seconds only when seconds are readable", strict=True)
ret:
12:31
